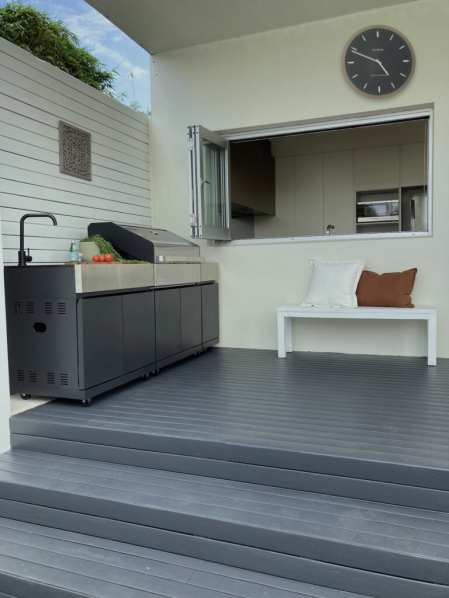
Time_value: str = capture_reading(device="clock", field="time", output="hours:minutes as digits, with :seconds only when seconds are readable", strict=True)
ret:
4:49
